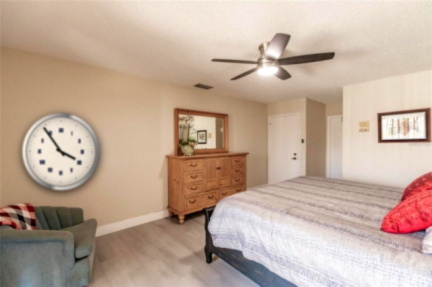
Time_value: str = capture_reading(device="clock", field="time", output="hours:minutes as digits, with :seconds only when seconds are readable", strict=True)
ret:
3:54
